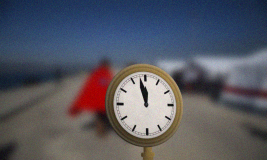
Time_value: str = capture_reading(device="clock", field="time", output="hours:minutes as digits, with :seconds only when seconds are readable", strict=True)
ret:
11:58
